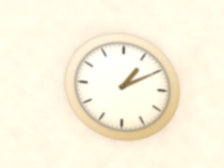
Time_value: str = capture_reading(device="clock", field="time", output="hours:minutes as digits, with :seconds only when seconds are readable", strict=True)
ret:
1:10
